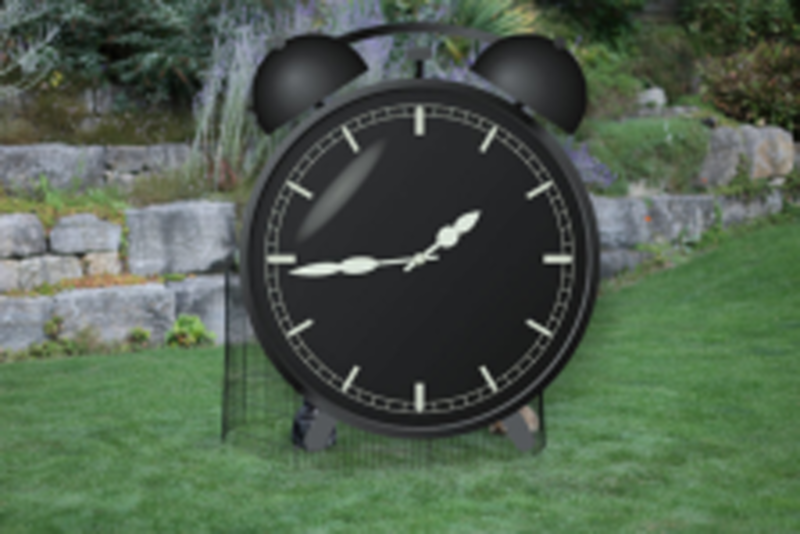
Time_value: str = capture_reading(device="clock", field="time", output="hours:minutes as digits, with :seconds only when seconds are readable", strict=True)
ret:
1:44
